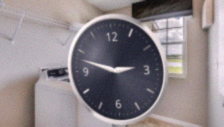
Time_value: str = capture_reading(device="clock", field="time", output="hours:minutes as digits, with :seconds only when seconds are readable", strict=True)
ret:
2:48
